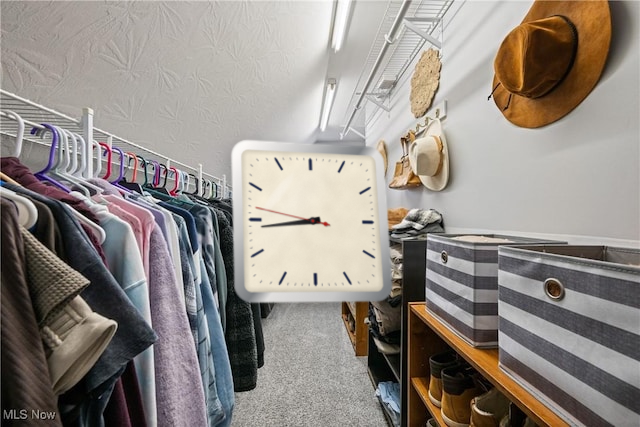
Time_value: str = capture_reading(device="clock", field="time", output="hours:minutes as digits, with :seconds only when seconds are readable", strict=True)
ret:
8:43:47
